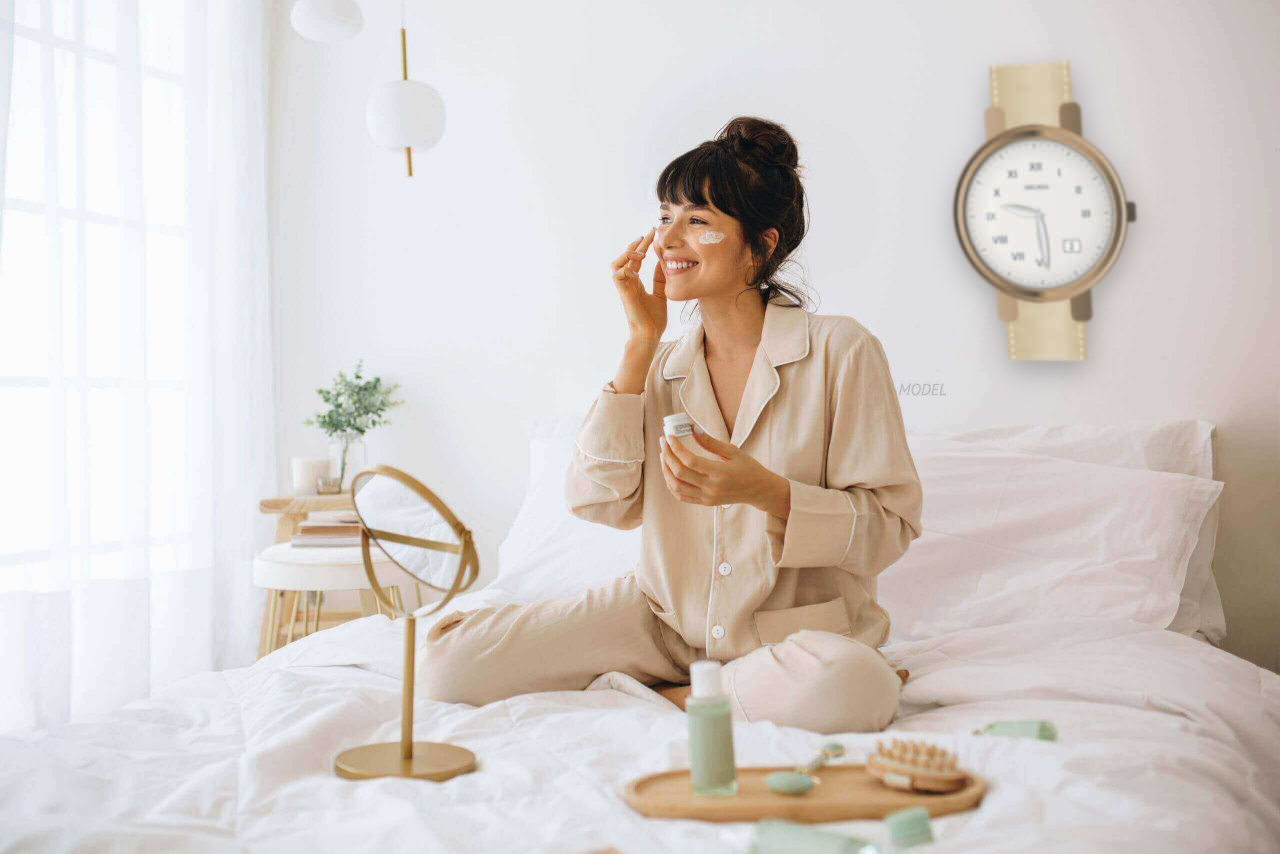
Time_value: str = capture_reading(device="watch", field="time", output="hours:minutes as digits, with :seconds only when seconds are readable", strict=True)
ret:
9:29
